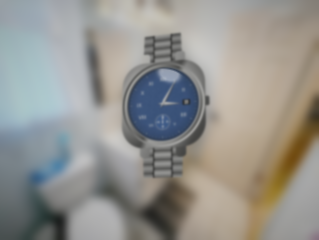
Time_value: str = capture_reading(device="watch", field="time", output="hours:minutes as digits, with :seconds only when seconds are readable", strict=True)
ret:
3:05
